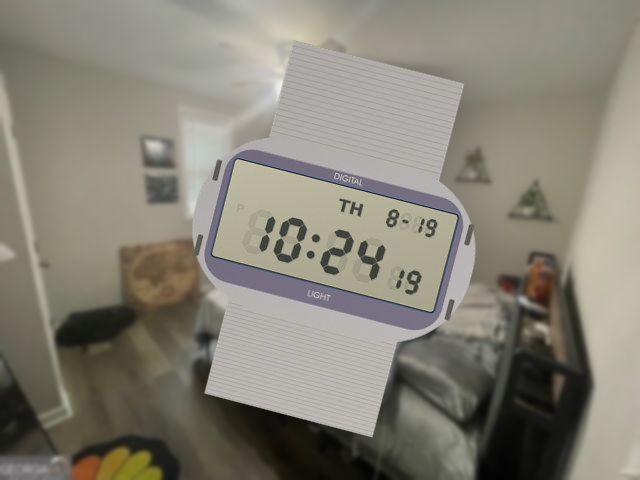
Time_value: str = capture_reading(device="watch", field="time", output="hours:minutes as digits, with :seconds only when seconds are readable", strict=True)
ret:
10:24:19
